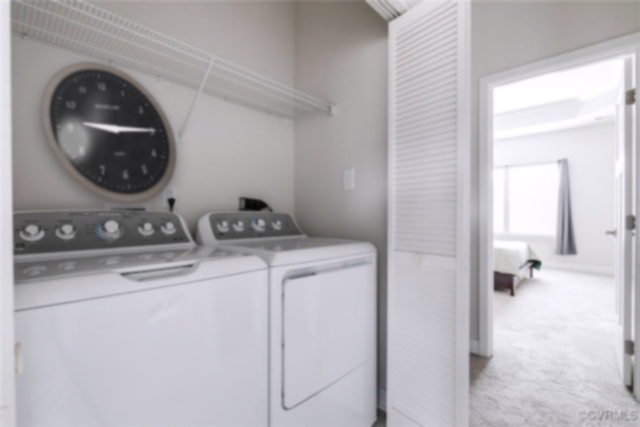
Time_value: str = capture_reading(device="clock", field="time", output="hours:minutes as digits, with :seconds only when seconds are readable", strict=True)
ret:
9:15
